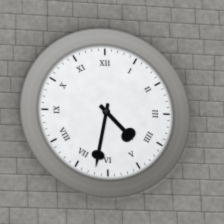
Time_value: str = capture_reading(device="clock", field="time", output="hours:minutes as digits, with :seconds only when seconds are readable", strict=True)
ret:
4:32
